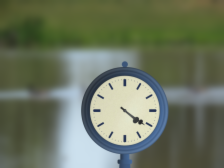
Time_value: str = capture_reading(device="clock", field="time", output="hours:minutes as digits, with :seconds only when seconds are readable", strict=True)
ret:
4:21
